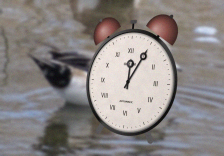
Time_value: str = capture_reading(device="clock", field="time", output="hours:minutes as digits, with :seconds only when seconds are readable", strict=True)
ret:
12:05
